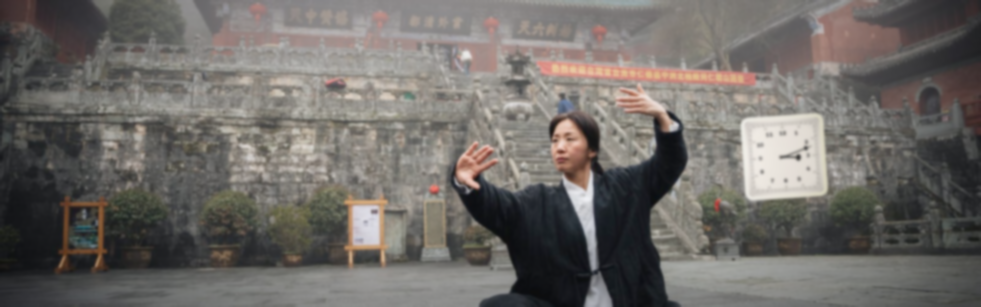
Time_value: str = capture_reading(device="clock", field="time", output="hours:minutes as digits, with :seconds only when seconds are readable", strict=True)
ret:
3:12
